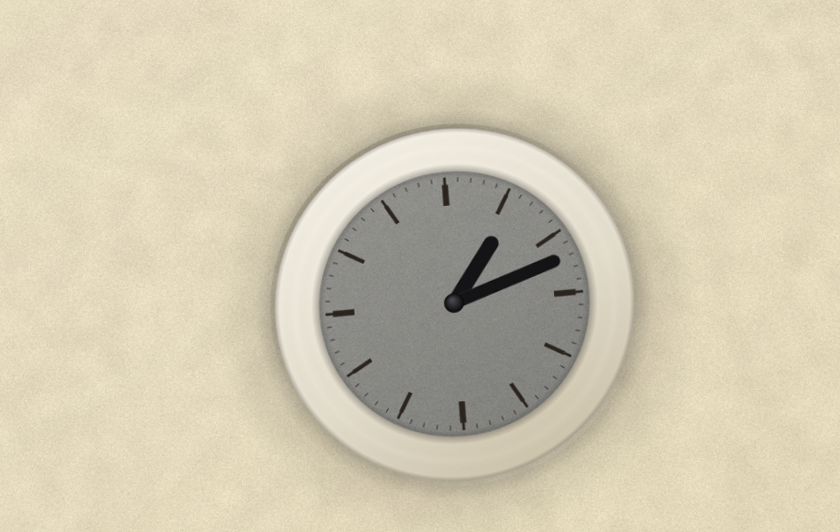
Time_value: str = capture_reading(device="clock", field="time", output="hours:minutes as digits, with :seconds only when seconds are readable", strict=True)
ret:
1:12
